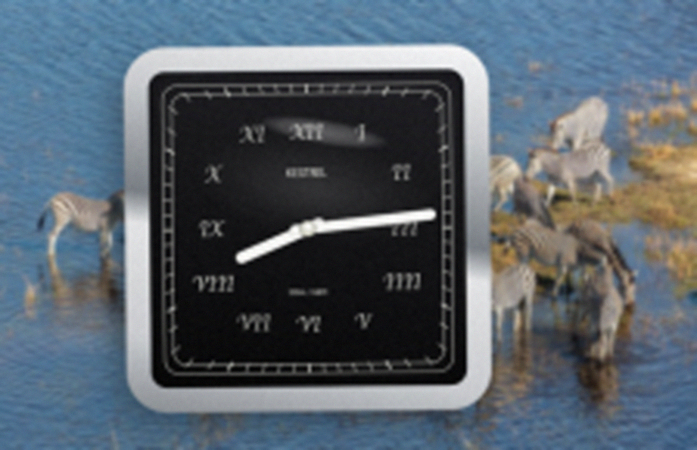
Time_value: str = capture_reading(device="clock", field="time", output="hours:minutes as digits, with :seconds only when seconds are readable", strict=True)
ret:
8:14
